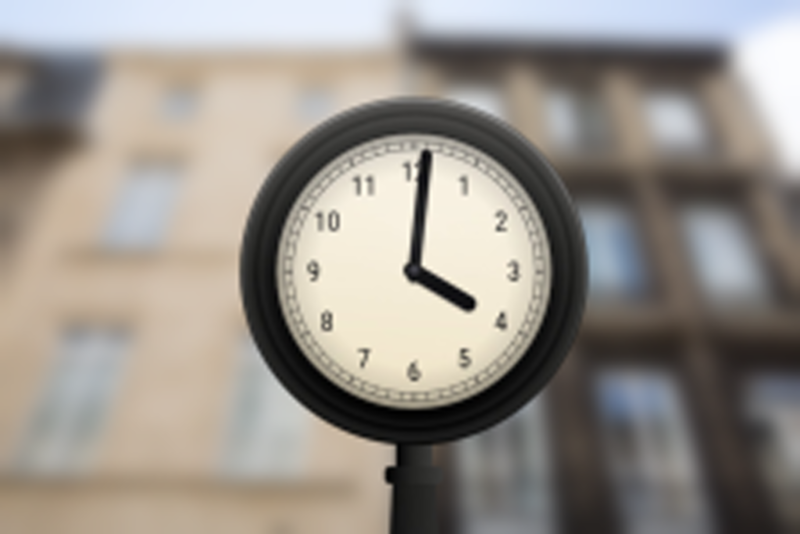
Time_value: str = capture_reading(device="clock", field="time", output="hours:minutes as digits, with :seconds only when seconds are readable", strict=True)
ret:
4:01
